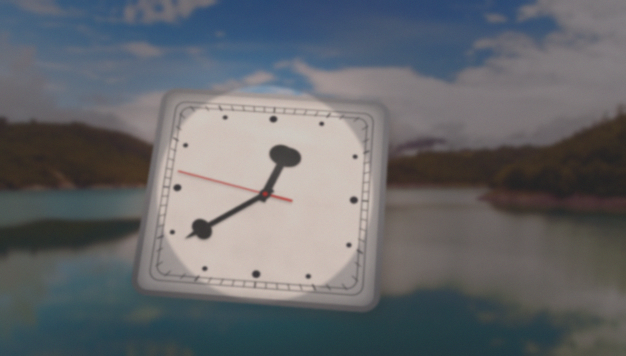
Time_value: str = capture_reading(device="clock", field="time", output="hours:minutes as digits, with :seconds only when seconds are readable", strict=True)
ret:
12:38:47
